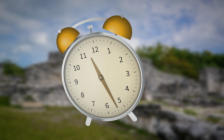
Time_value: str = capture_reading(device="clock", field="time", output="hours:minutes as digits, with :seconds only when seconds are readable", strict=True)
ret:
11:27
